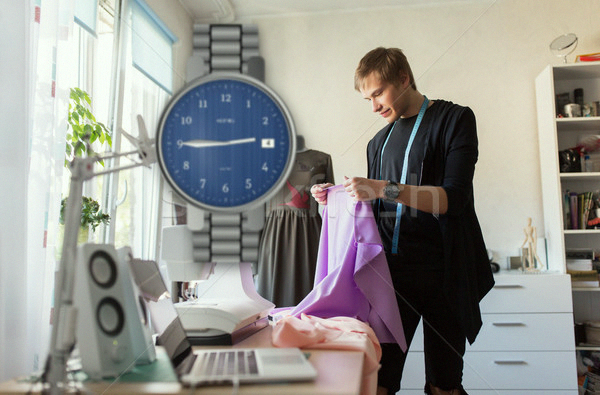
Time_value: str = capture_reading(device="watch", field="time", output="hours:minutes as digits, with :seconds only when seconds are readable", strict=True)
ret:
2:45
